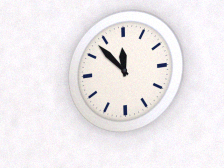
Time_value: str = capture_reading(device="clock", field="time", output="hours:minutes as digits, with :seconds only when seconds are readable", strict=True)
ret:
11:53
